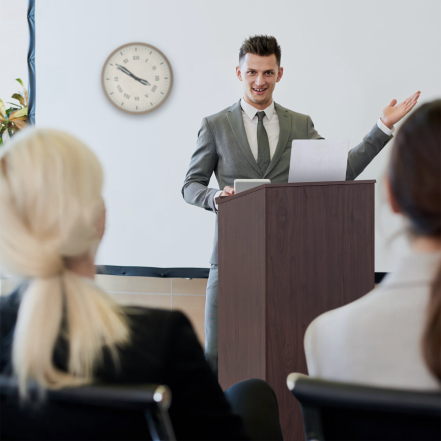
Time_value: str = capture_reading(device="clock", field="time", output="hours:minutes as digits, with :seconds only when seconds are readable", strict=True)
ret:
3:51
